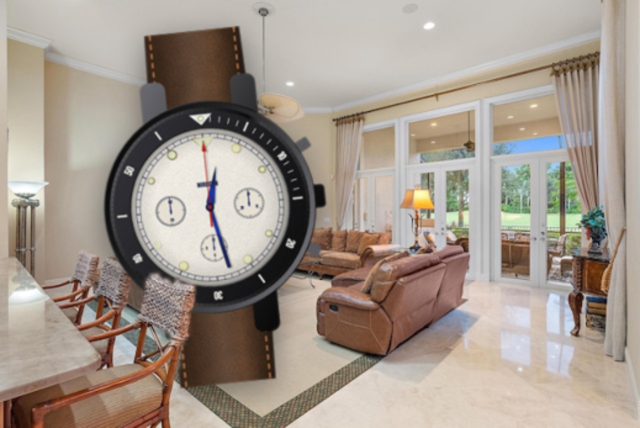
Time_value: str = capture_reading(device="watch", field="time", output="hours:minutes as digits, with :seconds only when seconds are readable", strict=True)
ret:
12:28
